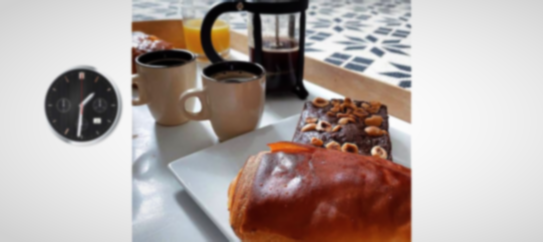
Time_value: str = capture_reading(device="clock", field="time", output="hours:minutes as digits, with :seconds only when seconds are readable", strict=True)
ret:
1:31
